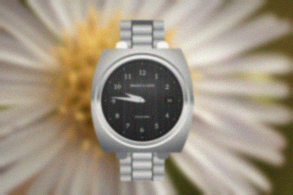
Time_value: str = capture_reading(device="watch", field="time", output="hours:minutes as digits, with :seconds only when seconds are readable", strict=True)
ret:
9:46
